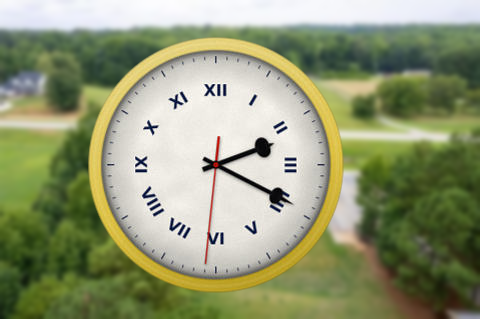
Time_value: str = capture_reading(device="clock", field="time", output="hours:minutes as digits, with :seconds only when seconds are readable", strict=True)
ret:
2:19:31
